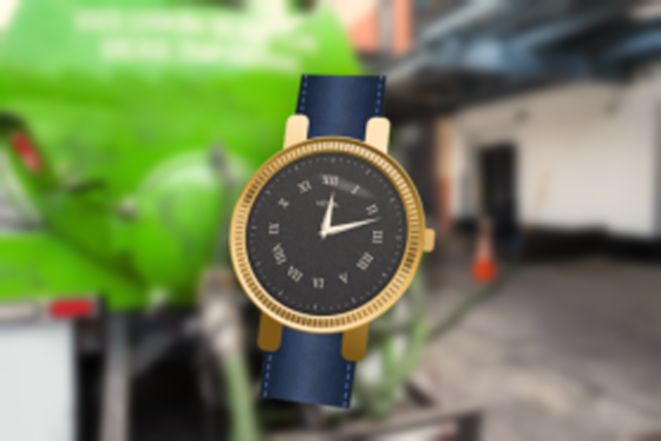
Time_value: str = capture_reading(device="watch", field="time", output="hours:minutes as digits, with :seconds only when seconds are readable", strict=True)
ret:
12:12
